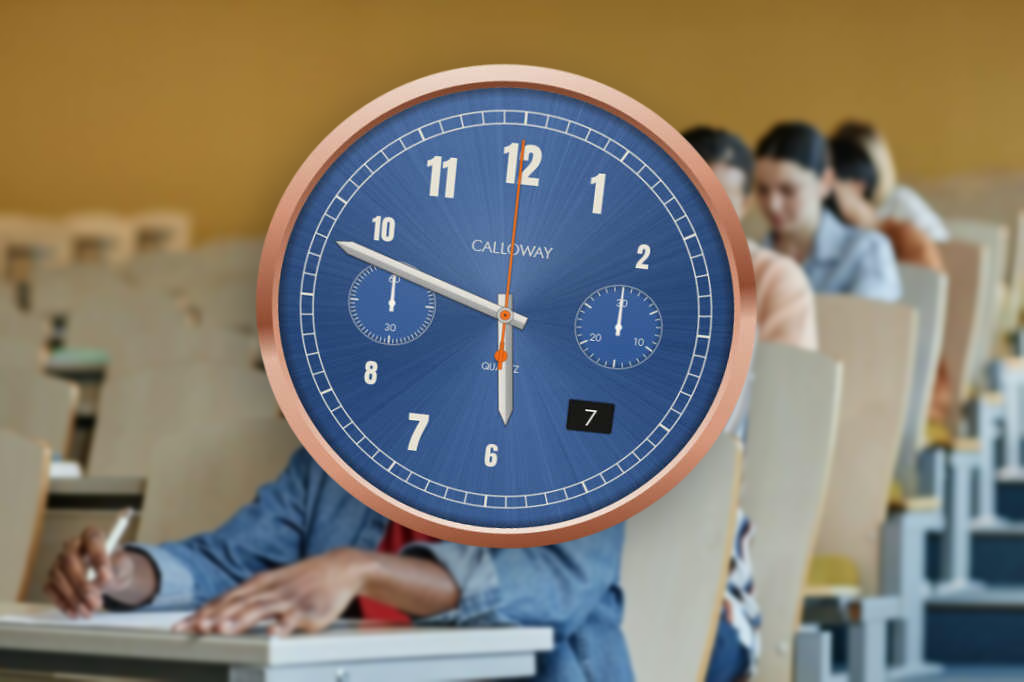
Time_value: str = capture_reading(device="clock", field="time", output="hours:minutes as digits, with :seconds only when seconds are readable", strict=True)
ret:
5:48:00
